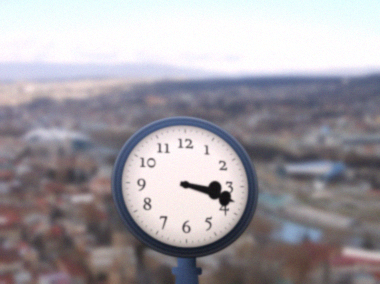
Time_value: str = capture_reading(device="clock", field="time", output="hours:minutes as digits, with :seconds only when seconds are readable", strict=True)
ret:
3:18
